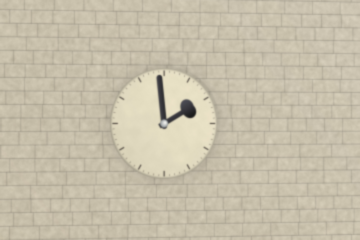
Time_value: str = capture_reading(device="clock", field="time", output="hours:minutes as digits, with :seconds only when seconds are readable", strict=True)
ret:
1:59
